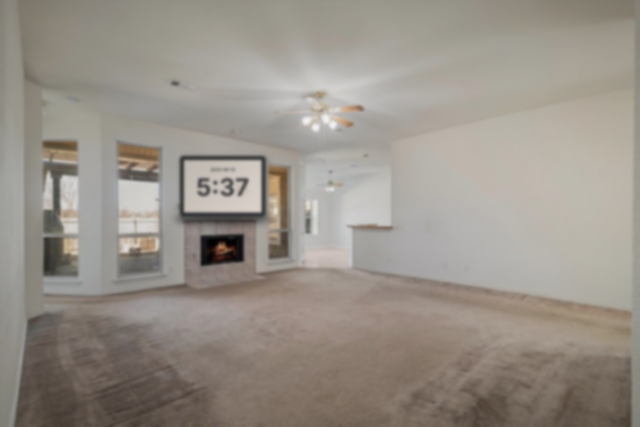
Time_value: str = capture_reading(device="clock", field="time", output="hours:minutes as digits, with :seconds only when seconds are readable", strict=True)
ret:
5:37
